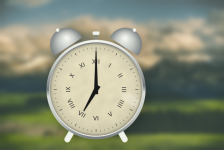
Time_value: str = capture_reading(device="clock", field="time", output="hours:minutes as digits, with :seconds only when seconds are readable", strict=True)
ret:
7:00
